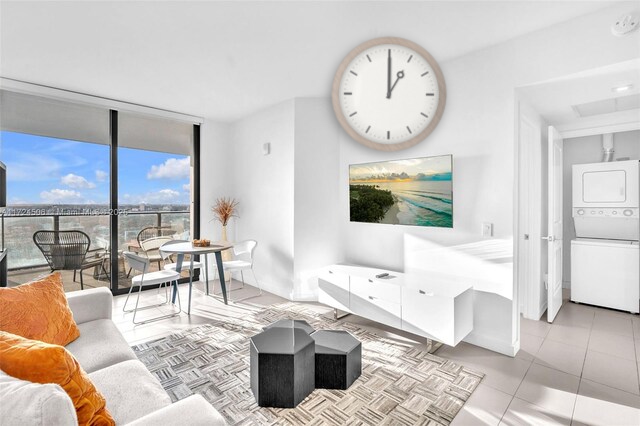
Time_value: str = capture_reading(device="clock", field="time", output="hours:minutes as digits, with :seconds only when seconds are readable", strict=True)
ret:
1:00
